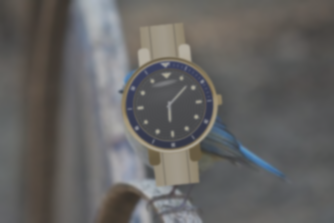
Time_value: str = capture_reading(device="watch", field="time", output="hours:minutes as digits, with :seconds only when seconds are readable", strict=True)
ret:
6:08
